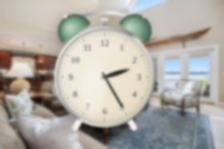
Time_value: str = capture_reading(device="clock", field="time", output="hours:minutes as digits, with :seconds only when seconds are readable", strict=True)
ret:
2:25
